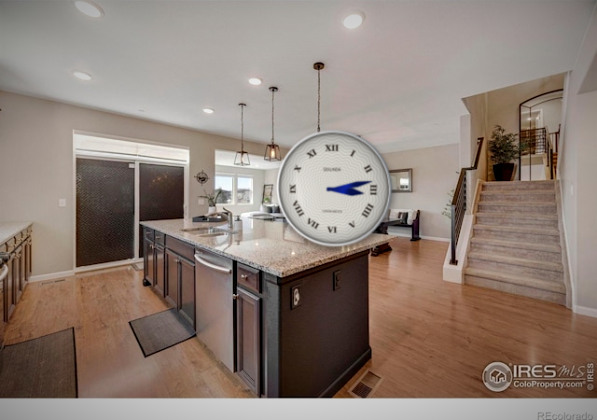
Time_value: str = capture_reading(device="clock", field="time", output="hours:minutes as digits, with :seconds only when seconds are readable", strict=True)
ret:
3:13
